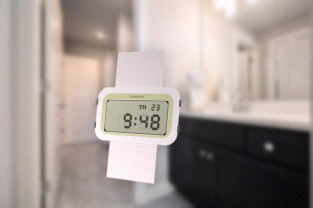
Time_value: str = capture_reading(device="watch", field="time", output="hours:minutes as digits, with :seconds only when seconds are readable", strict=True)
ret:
9:48
